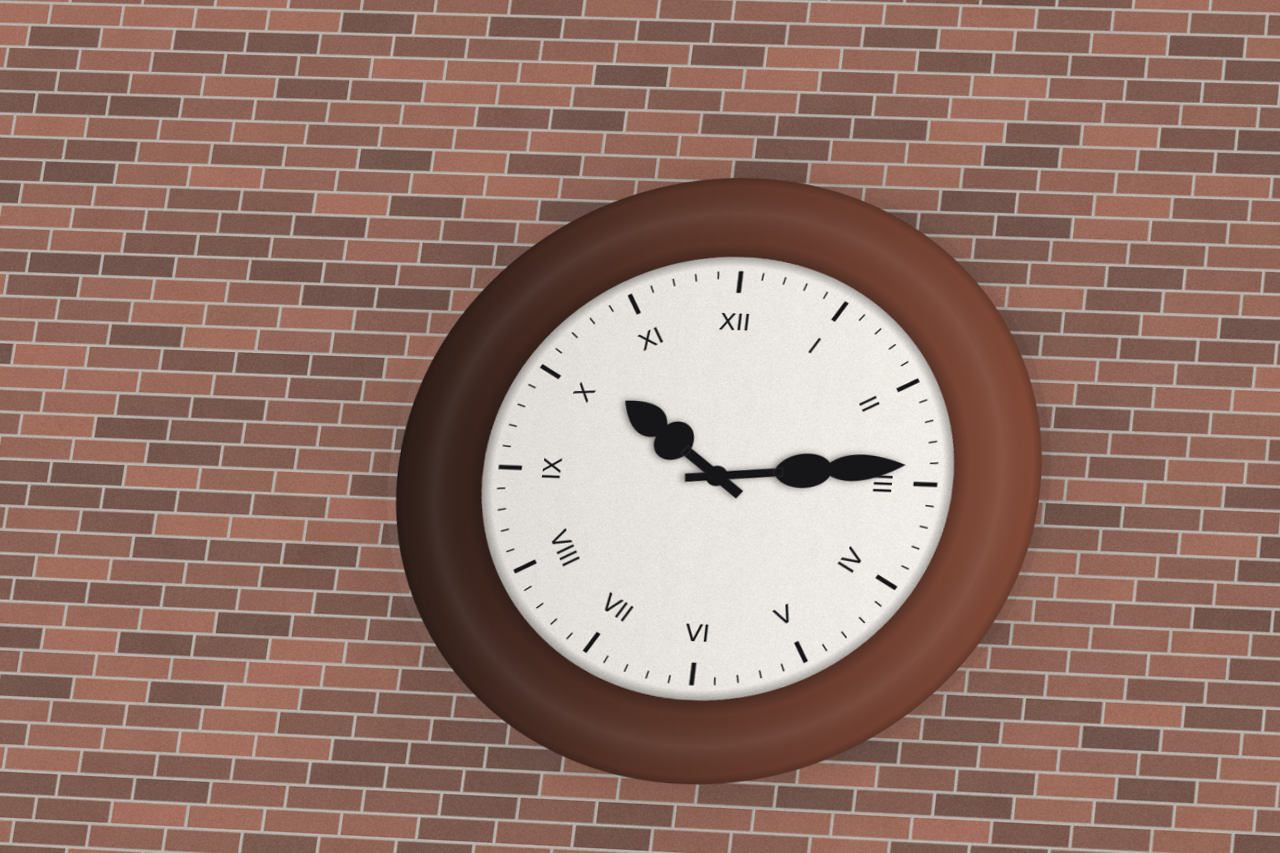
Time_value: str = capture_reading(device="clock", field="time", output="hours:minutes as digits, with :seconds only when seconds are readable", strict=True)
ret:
10:14
